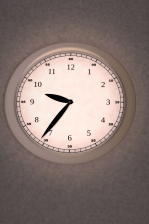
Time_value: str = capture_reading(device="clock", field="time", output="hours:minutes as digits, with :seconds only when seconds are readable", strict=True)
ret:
9:36
